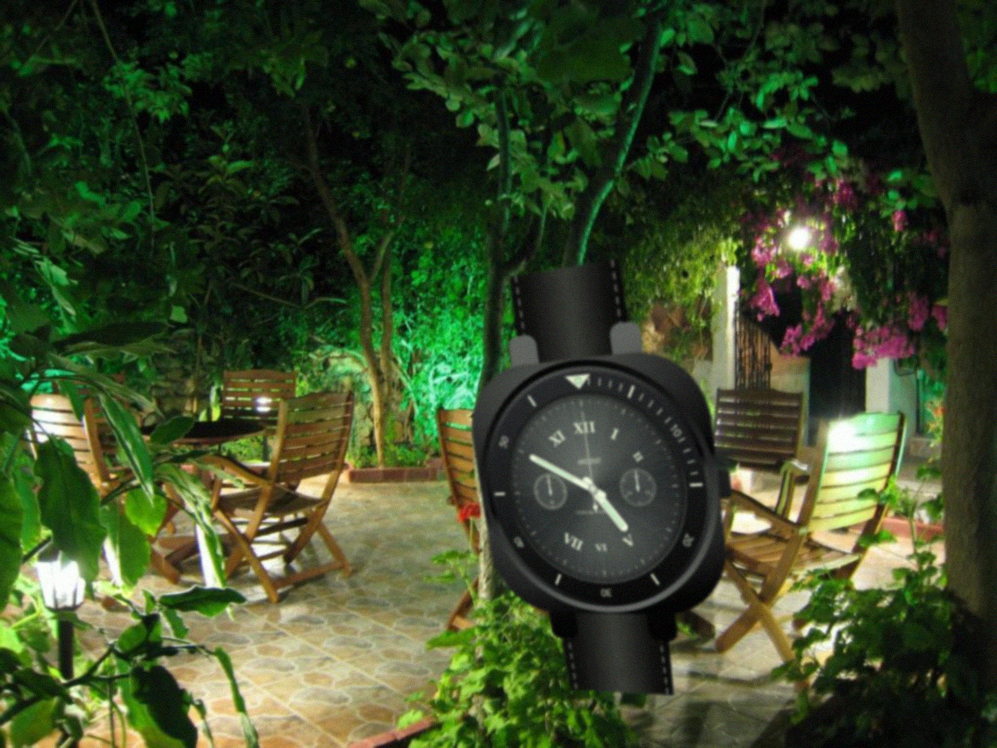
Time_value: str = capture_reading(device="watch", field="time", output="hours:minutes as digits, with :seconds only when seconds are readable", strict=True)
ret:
4:50
